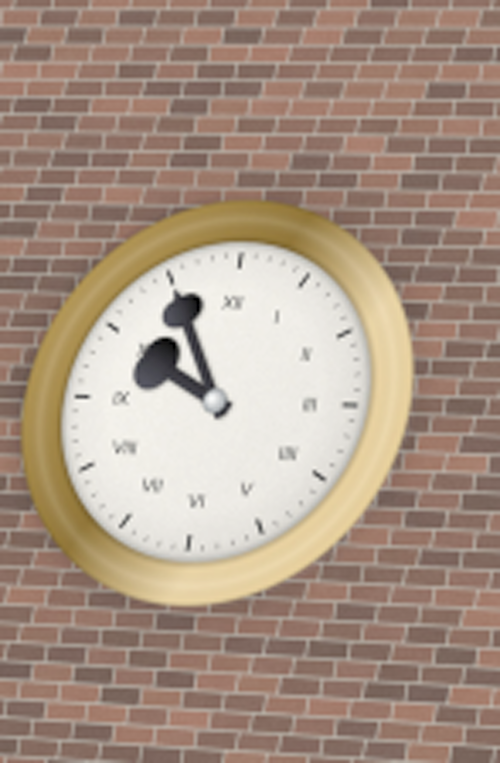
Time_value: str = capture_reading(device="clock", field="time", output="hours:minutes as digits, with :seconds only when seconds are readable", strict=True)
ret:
9:55
